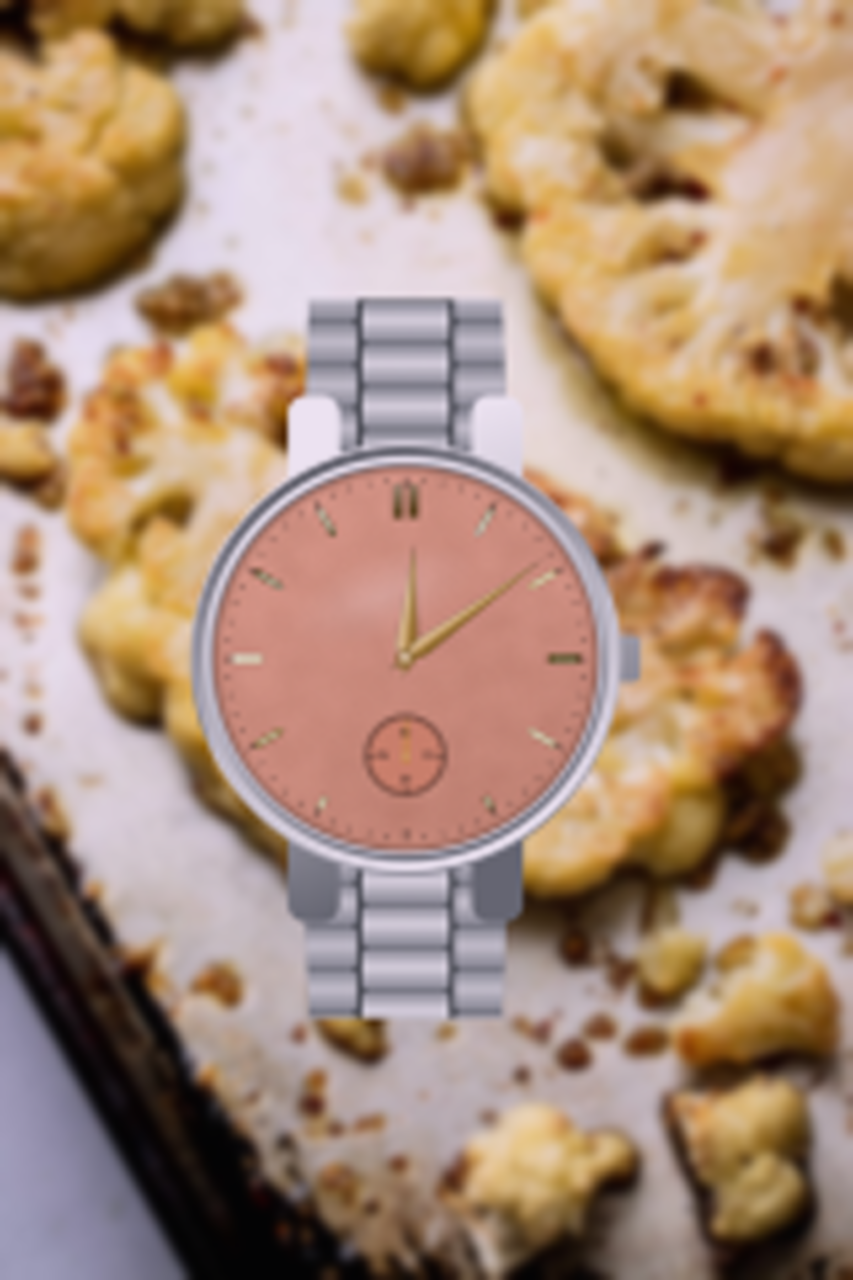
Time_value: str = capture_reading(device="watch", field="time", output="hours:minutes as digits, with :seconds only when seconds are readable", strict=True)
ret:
12:09
